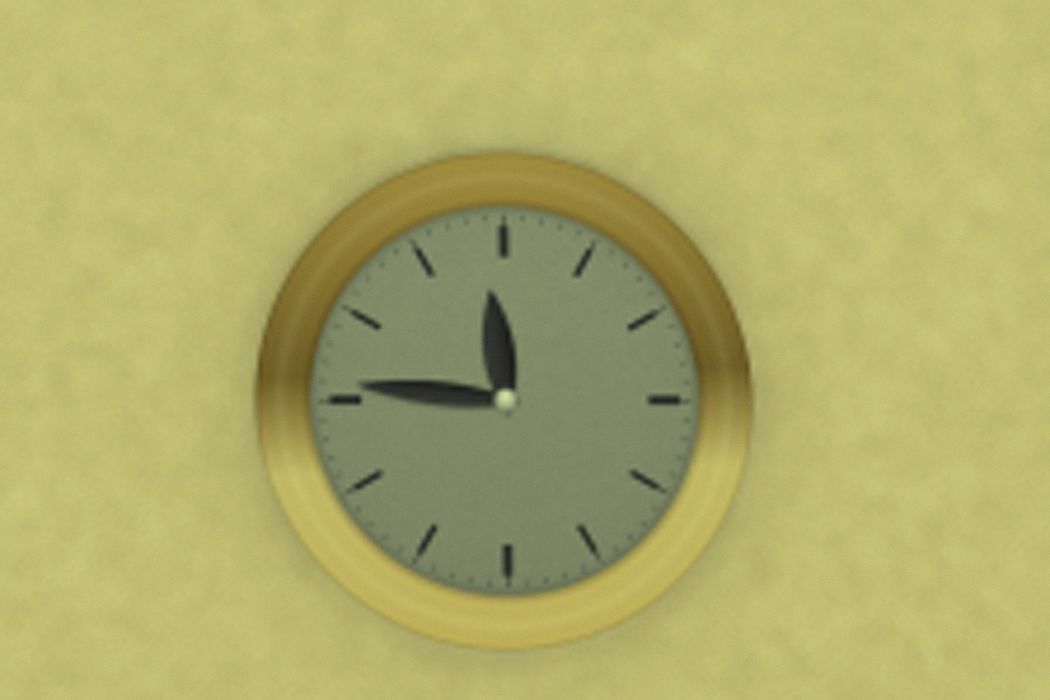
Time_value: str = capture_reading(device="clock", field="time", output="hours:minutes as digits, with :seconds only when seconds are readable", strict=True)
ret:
11:46
